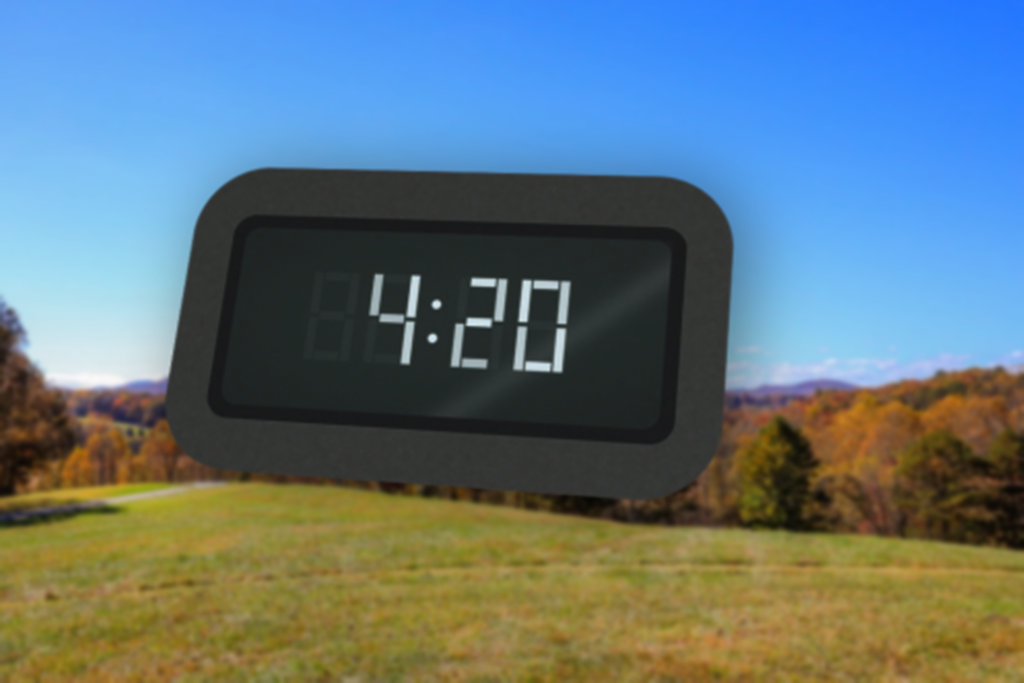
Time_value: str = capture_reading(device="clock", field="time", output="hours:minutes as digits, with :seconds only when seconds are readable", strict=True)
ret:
4:20
